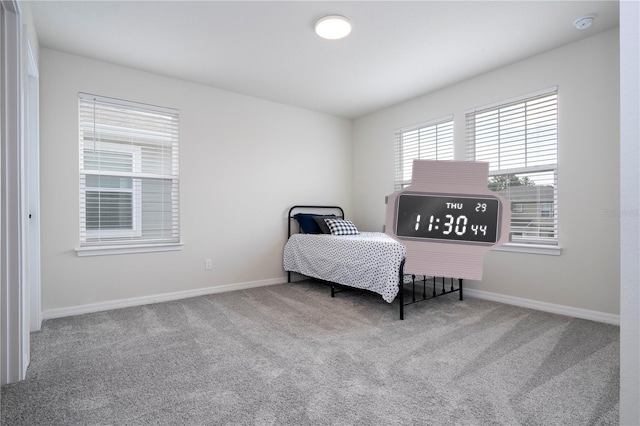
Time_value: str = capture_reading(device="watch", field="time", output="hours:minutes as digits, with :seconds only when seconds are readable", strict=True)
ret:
11:30:44
